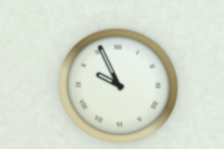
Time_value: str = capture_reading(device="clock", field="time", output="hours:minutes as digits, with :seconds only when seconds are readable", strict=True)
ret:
9:56
